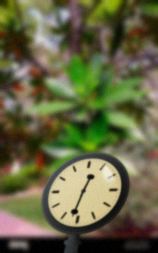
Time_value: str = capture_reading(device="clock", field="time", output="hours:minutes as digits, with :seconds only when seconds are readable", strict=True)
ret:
12:32
